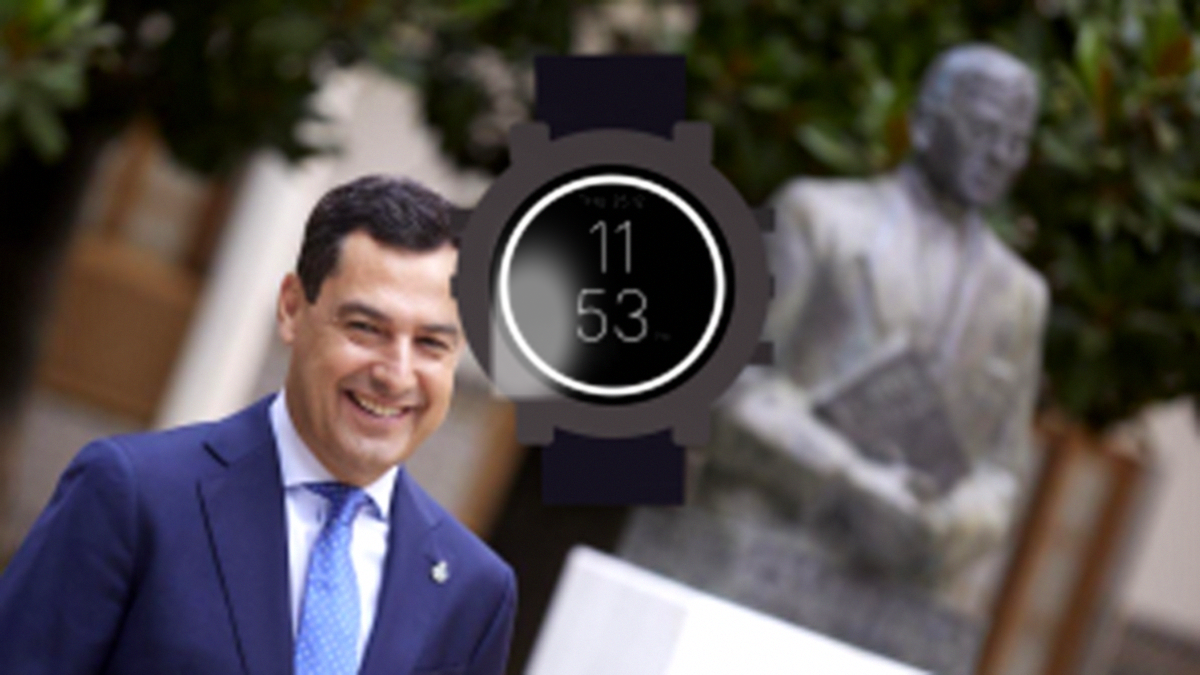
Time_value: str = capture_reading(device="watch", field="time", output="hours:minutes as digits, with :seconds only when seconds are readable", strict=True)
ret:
11:53
